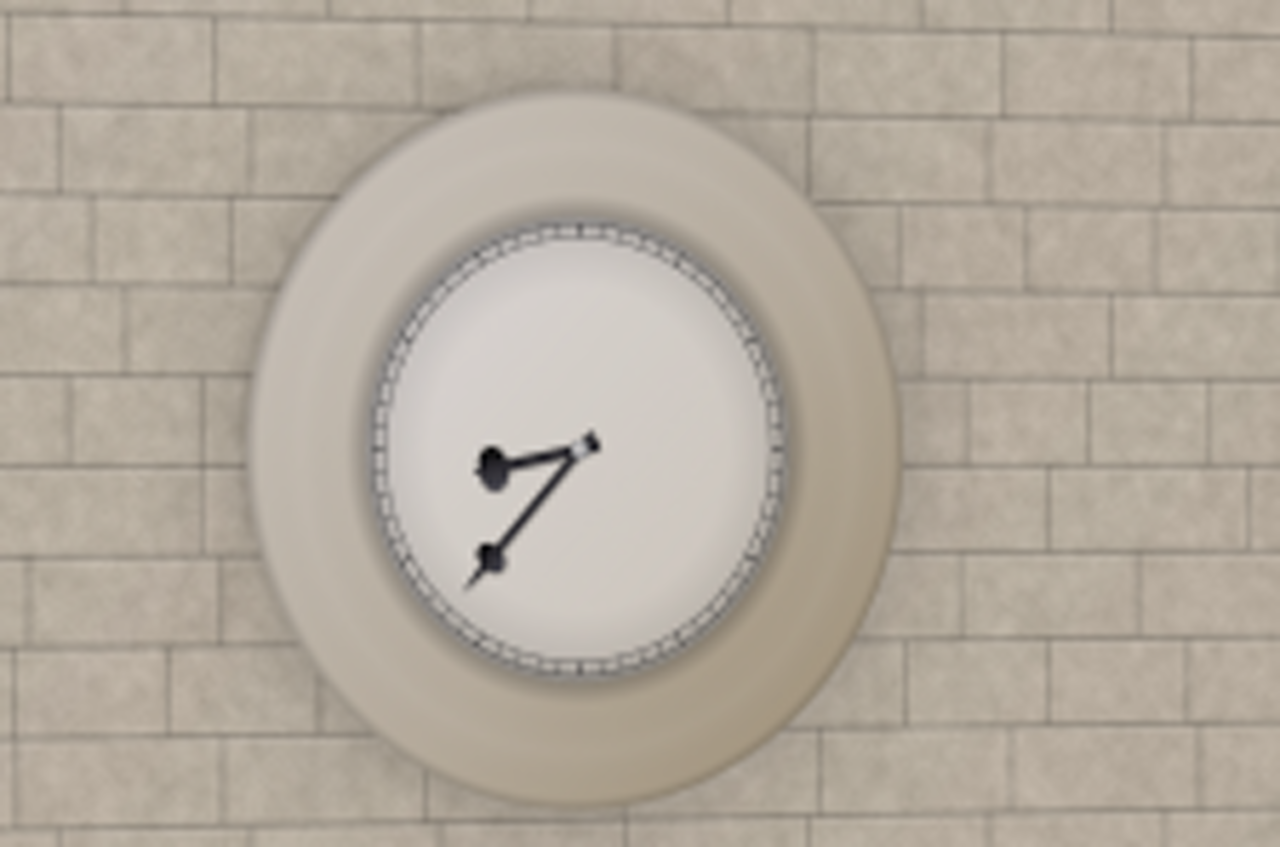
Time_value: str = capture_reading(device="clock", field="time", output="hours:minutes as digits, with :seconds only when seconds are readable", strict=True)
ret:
8:37
